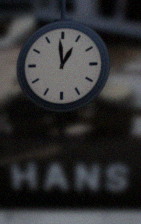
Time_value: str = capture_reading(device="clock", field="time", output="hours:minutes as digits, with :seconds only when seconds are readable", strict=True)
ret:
12:59
